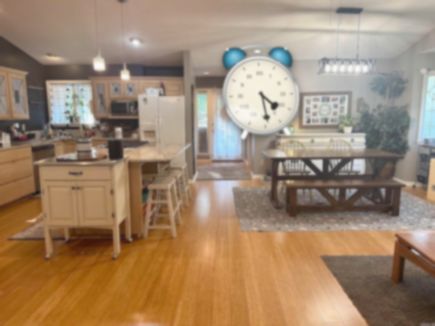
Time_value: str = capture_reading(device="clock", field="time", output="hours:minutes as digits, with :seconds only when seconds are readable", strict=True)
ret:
4:29
